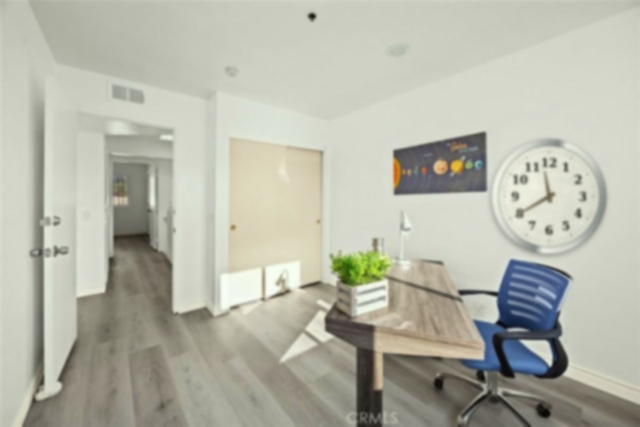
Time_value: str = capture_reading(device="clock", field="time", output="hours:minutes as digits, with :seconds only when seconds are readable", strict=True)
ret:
11:40
